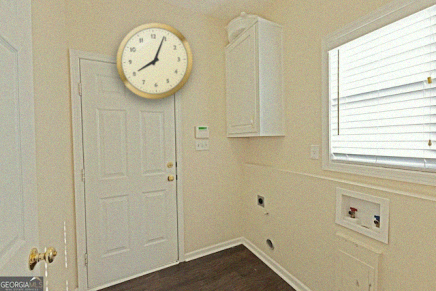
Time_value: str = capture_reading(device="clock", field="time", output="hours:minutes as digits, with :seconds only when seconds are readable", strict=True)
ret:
8:04
